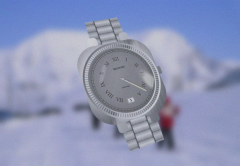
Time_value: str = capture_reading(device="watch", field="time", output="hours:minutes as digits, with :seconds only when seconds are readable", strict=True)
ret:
4:22
